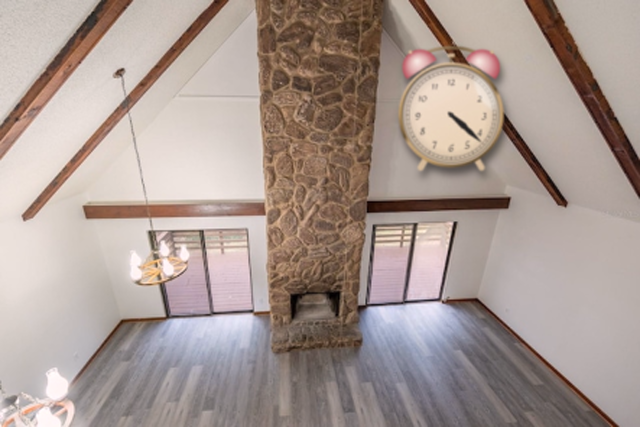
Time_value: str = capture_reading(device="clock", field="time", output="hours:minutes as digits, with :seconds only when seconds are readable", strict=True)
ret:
4:22
